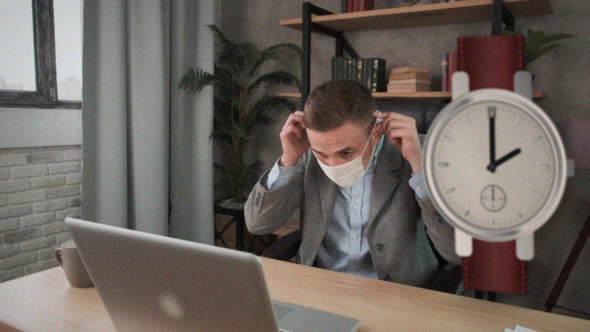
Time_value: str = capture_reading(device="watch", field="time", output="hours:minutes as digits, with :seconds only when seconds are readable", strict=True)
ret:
2:00
